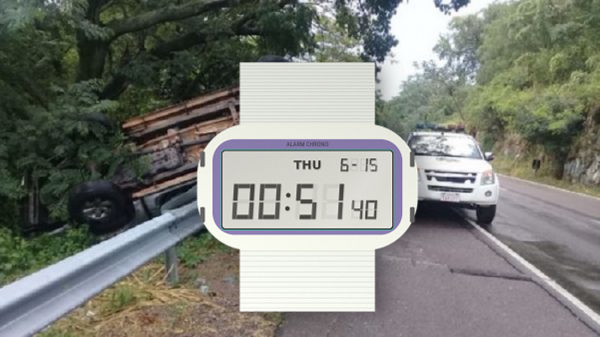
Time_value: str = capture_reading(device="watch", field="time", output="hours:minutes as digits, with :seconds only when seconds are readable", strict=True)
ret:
0:51:40
